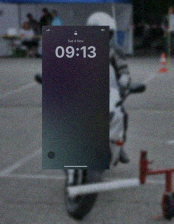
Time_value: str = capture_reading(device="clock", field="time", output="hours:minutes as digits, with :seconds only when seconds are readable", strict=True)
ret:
9:13
